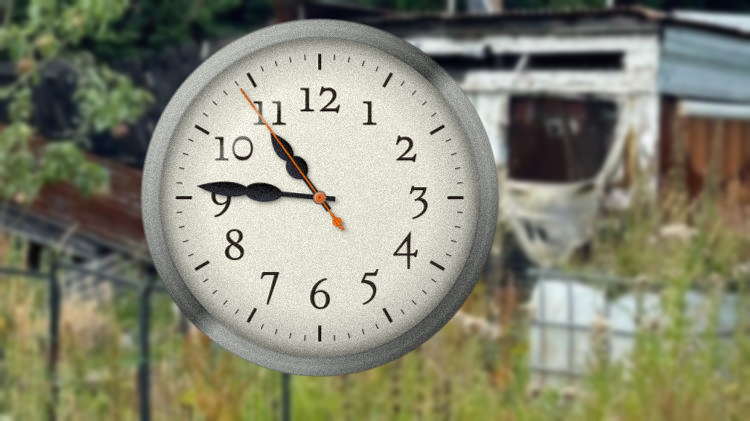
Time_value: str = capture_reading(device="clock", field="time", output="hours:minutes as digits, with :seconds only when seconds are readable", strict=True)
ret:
10:45:54
